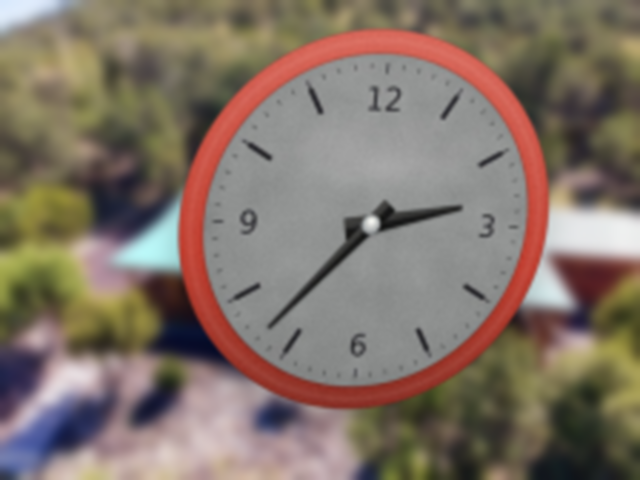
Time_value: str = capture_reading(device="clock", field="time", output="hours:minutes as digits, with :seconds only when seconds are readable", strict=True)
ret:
2:37
